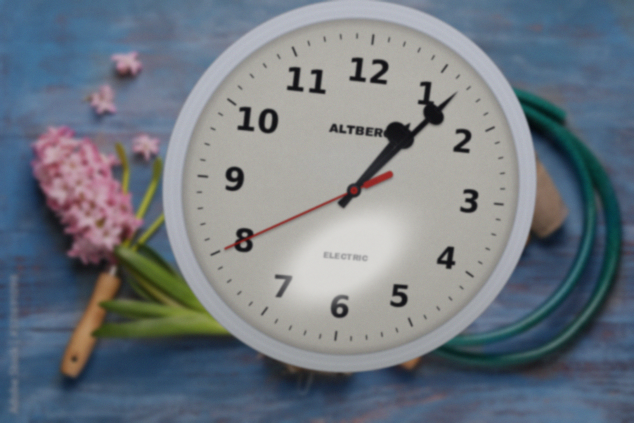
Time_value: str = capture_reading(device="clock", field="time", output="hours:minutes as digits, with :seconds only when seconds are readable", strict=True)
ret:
1:06:40
